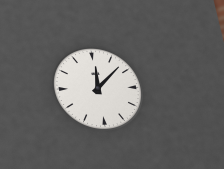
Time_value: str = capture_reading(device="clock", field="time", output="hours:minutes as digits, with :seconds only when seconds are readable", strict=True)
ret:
12:08
